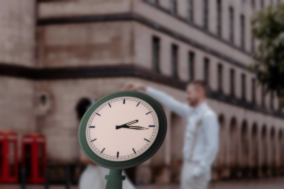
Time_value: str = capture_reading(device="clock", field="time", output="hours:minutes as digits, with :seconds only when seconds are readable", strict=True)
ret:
2:16
